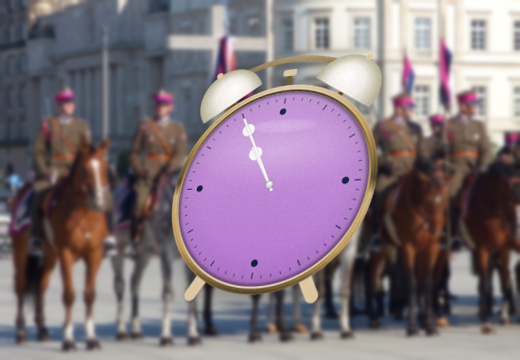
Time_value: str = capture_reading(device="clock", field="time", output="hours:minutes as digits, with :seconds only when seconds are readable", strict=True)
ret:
10:55
